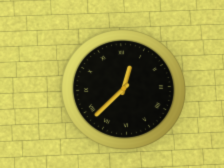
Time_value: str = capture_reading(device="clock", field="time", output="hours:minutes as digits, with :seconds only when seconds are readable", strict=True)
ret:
12:38
